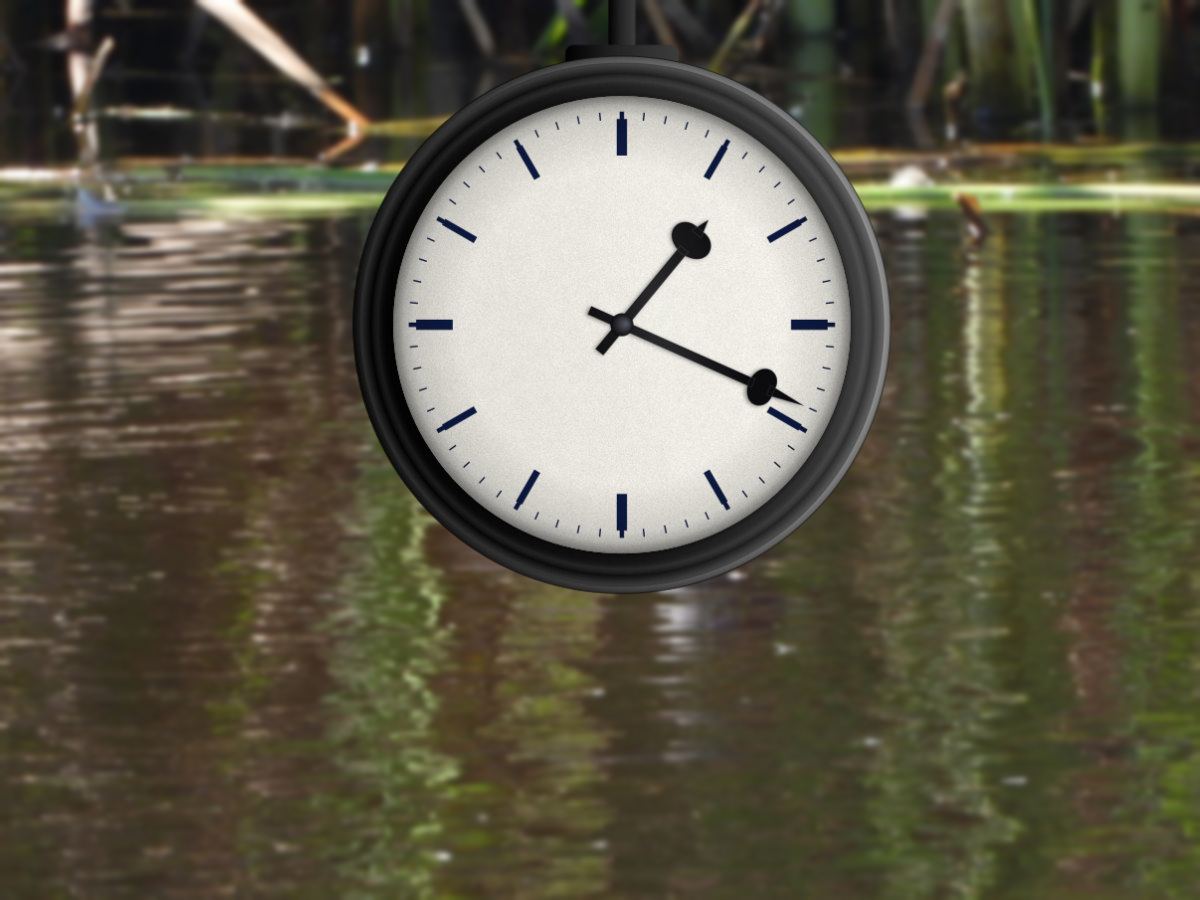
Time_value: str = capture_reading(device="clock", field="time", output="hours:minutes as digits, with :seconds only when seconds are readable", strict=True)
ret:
1:19
